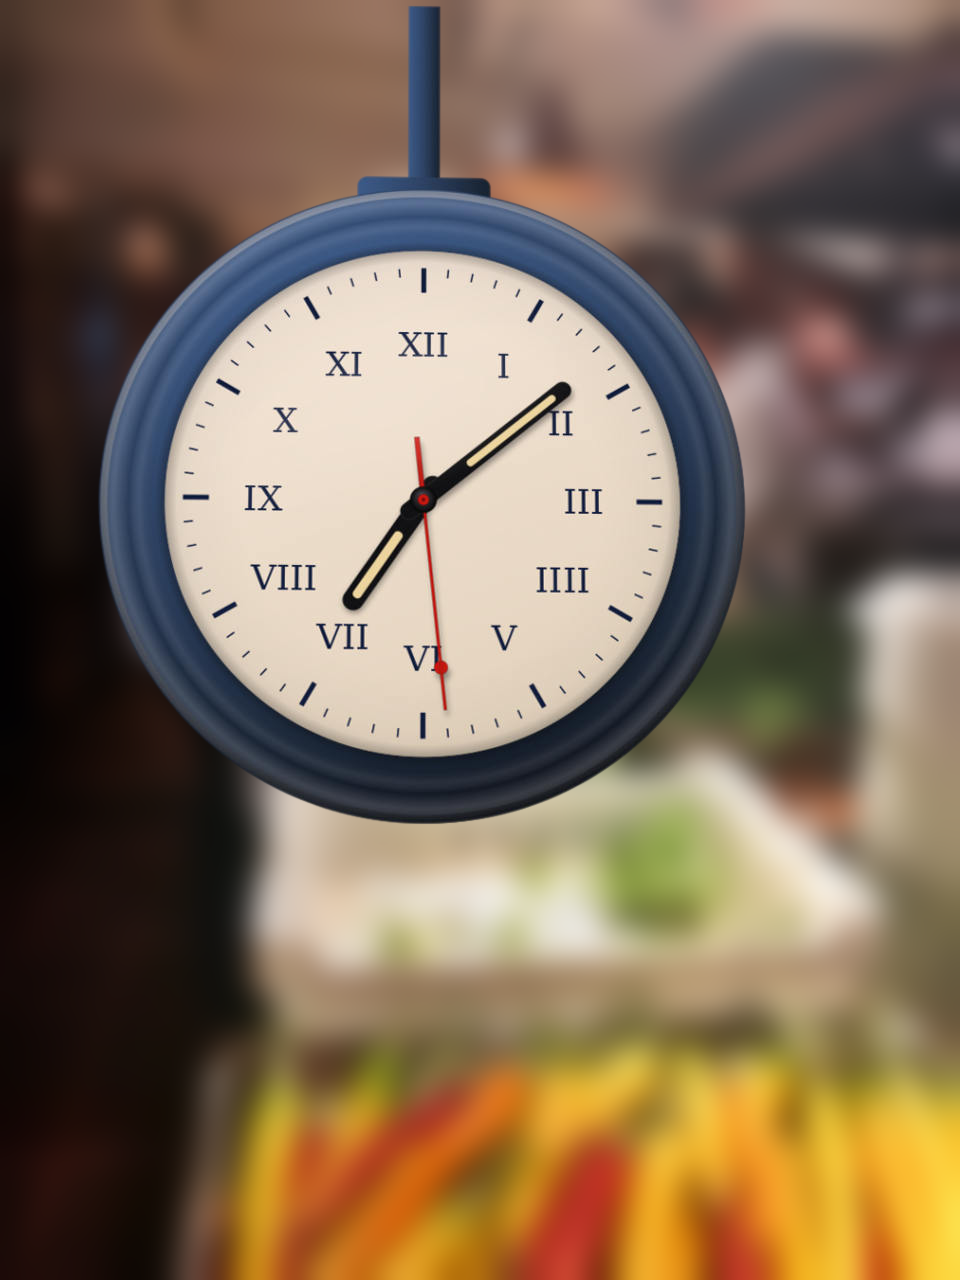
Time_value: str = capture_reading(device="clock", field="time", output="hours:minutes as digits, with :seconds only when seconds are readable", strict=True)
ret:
7:08:29
